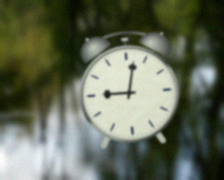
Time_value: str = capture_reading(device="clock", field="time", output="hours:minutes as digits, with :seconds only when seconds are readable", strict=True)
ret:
9:02
